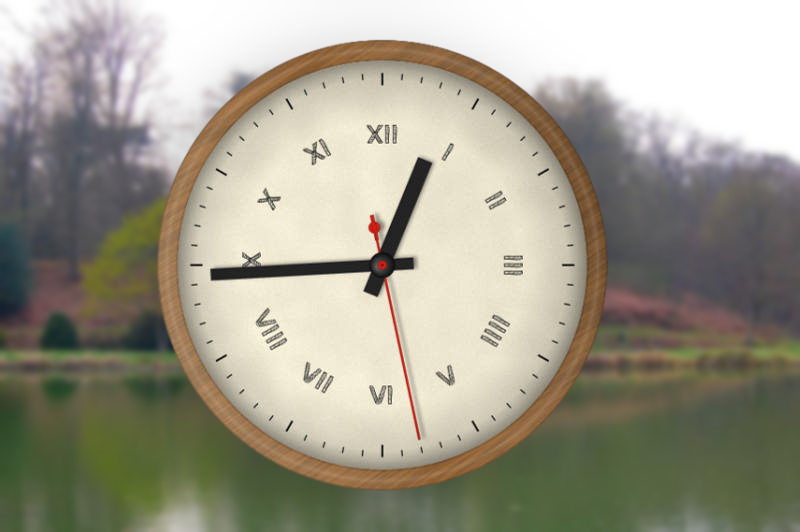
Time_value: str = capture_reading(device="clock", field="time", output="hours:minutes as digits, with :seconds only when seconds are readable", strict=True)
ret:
12:44:28
